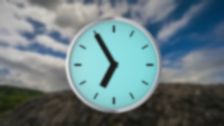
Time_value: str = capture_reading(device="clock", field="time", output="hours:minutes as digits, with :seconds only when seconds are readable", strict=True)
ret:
6:55
